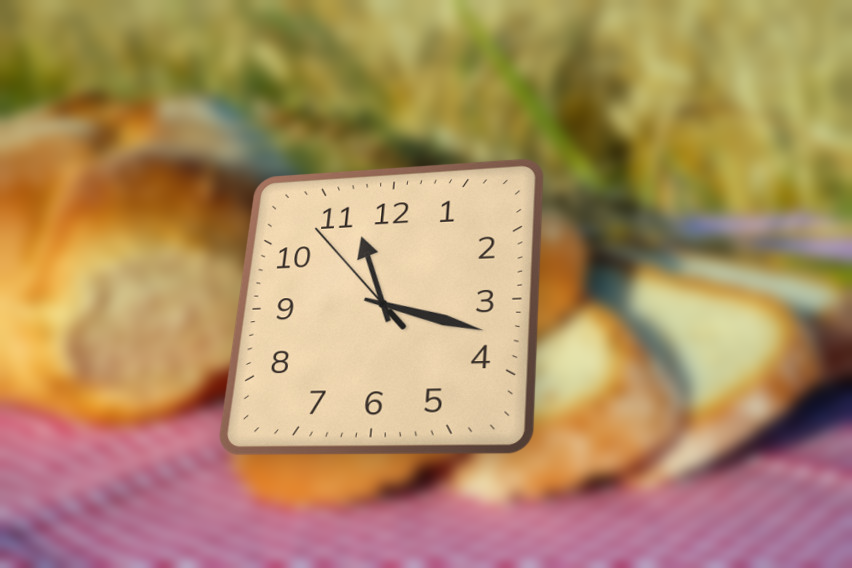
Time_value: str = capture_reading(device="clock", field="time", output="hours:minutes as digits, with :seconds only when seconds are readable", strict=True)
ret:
11:17:53
